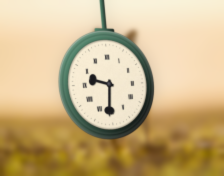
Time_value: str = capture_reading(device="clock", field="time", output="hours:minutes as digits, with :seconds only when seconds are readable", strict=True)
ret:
9:31
